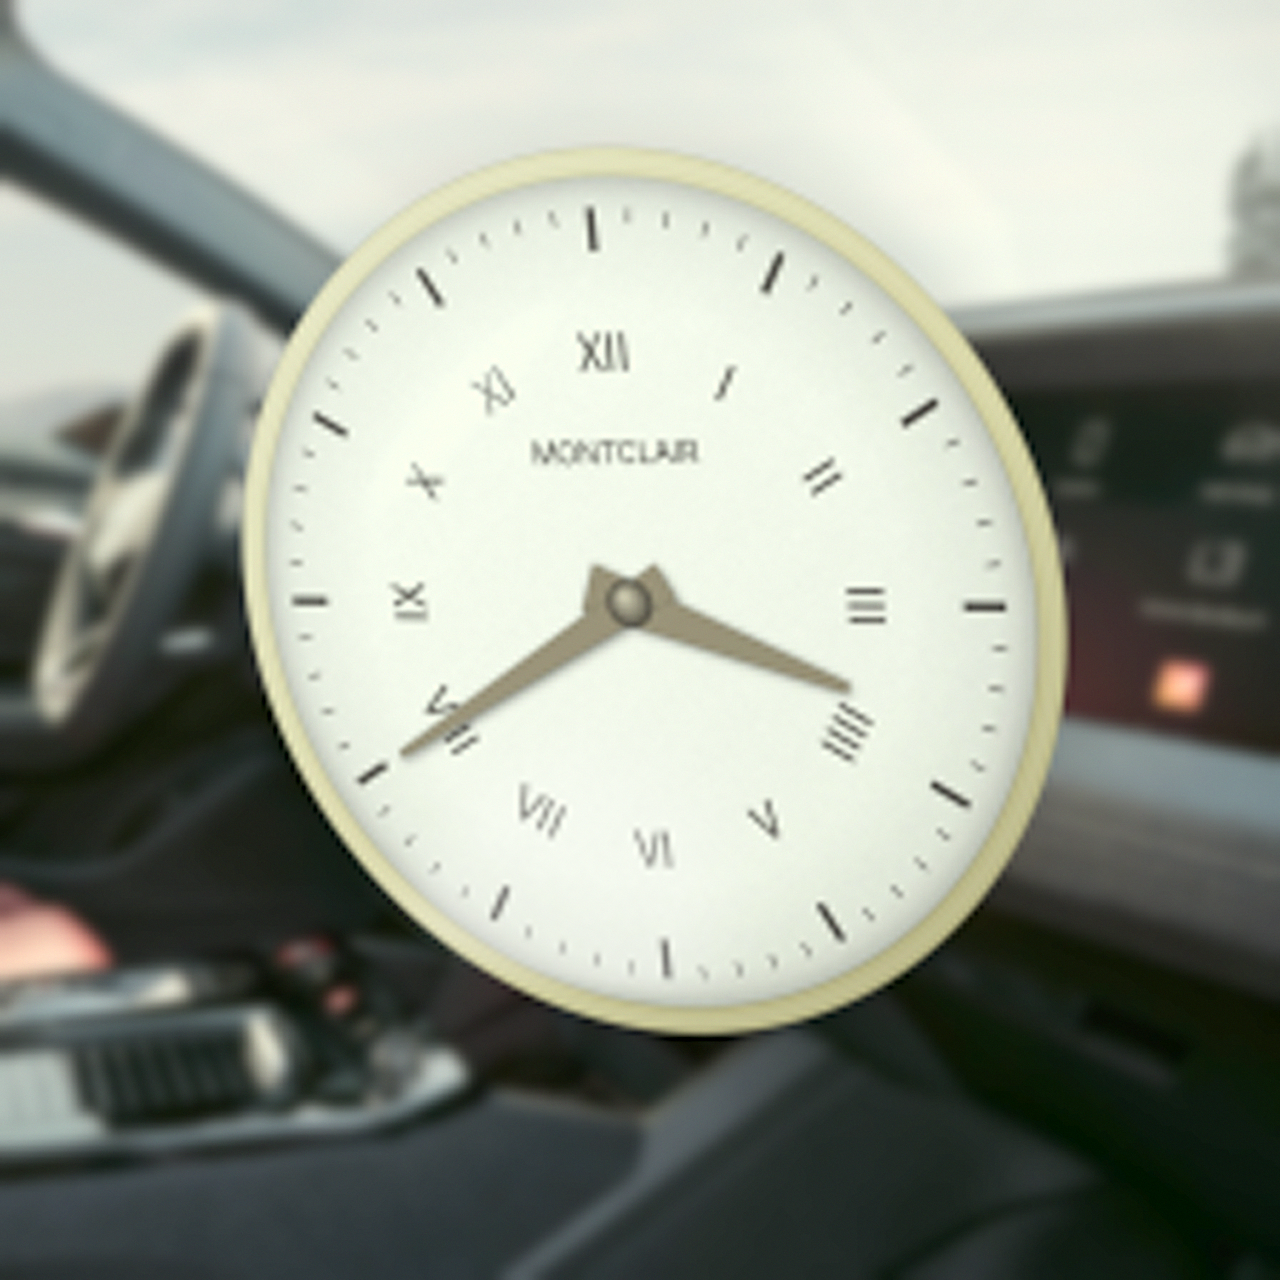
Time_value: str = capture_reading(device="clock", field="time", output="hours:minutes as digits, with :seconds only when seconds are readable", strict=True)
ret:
3:40
